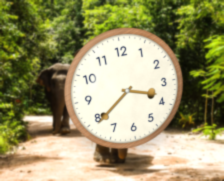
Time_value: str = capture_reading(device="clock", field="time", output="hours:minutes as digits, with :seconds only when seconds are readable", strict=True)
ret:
3:39
